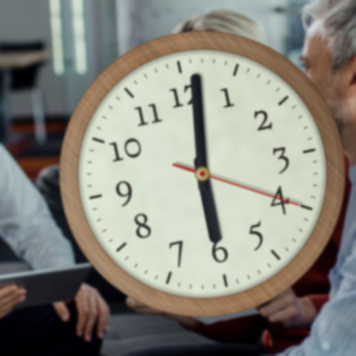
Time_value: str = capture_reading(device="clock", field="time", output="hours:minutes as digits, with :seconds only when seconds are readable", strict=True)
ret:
6:01:20
